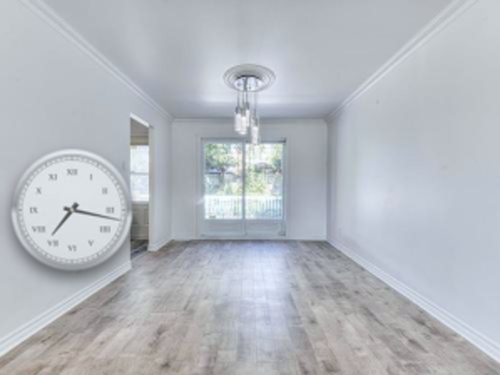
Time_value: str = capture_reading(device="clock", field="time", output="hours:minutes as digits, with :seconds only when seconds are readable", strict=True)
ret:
7:17
